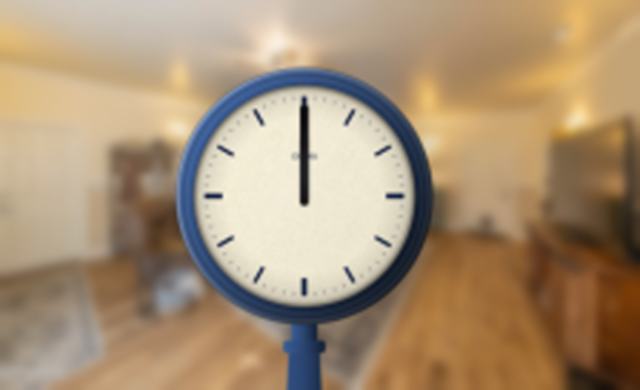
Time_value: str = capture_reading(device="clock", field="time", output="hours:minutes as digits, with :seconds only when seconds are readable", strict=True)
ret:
12:00
